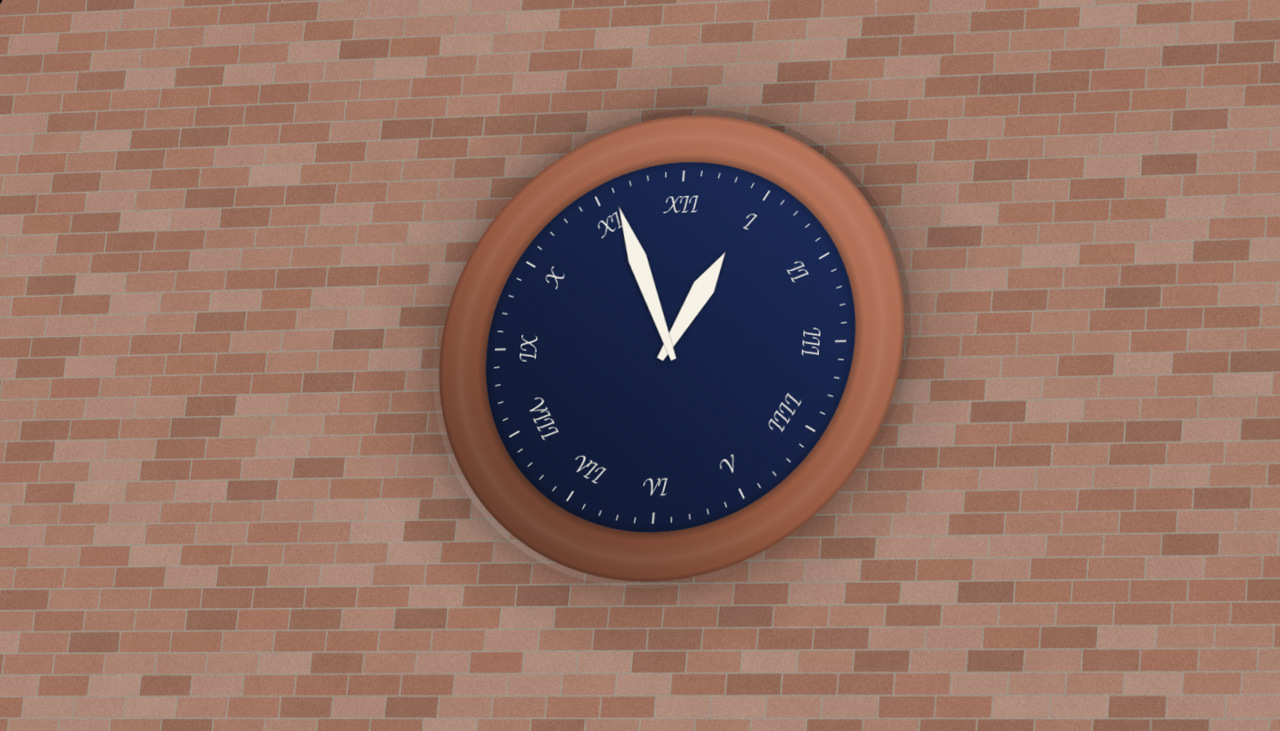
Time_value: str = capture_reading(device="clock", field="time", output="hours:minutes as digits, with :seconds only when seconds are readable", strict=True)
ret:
12:56
